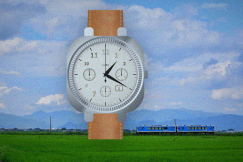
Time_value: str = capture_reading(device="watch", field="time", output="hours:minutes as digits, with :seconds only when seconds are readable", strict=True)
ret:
1:20
